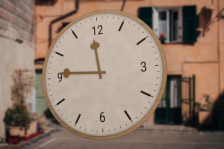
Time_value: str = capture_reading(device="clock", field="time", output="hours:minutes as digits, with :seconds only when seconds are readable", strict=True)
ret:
11:46
